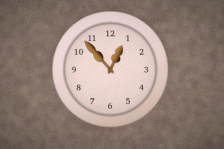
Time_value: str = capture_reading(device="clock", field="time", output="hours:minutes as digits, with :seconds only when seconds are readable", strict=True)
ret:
12:53
